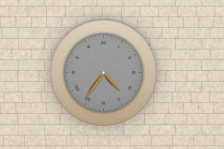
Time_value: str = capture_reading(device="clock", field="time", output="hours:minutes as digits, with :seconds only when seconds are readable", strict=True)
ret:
4:36
